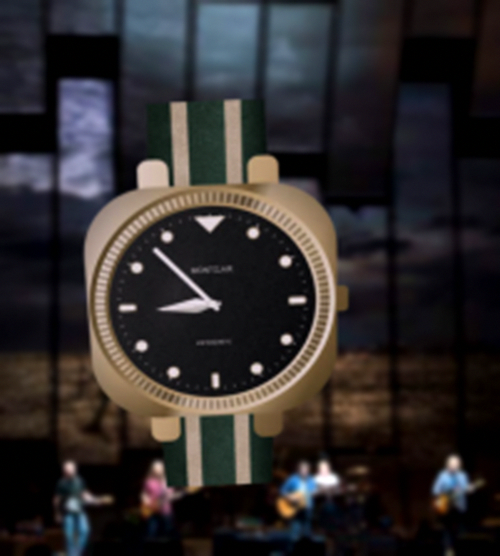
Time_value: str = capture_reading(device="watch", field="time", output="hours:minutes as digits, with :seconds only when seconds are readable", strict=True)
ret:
8:53
